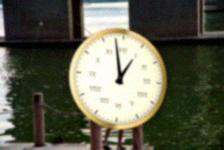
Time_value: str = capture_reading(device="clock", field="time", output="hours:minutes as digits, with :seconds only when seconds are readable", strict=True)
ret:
12:58
